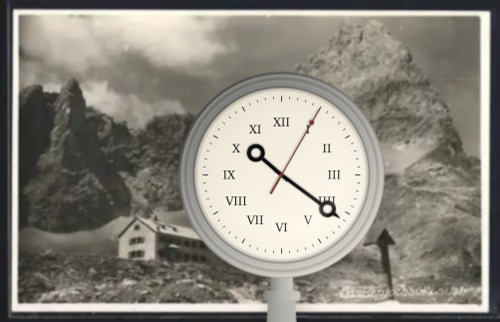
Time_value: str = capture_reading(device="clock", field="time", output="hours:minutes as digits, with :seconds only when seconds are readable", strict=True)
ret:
10:21:05
